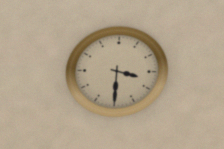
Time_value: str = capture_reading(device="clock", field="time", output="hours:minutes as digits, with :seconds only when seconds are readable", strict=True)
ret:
3:30
